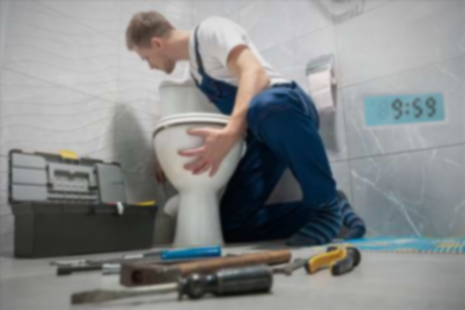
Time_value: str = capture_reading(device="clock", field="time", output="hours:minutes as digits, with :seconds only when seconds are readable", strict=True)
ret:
9:59
